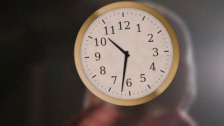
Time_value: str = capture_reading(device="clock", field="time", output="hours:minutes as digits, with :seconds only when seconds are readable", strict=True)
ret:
10:32
